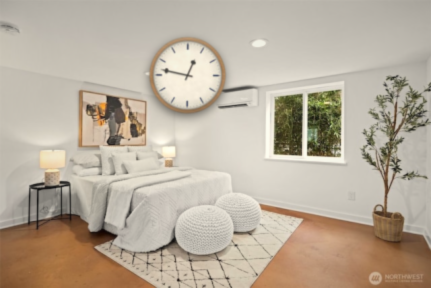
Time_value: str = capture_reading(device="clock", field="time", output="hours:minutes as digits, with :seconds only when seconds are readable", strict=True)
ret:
12:47
